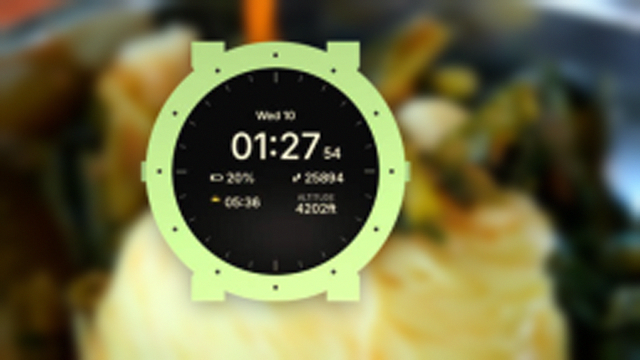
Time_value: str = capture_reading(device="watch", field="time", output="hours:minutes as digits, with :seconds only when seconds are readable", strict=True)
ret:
1:27
